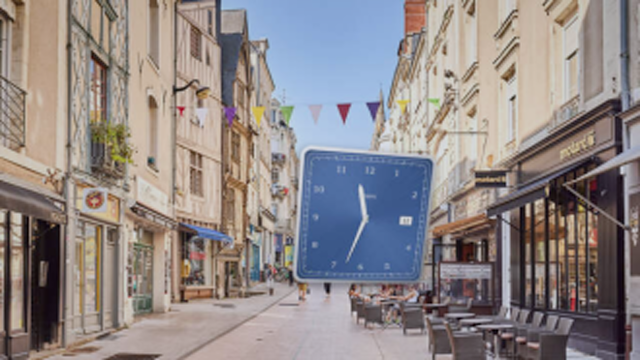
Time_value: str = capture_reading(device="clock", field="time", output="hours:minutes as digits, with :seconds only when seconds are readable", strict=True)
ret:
11:33
